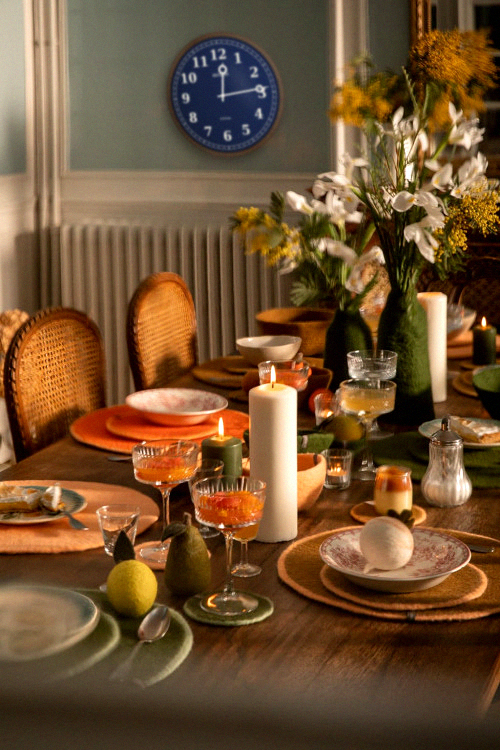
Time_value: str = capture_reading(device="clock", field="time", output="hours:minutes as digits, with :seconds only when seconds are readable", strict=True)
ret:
12:14
